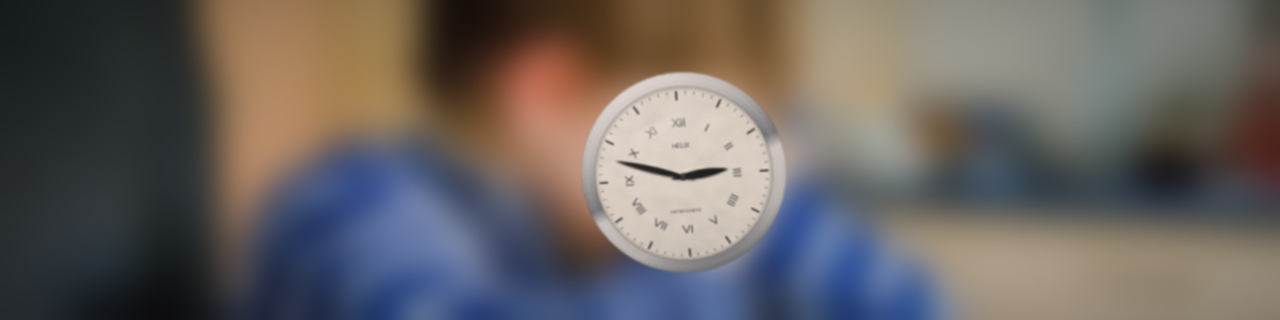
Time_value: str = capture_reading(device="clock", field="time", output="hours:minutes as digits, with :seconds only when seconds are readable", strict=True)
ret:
2:48
